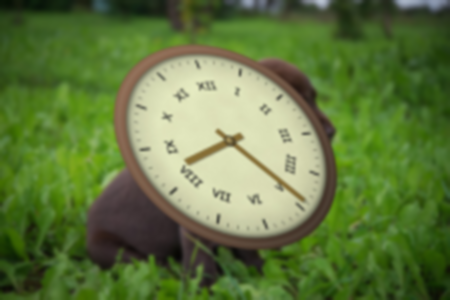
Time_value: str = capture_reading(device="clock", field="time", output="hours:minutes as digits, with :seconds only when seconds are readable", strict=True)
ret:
8:24
